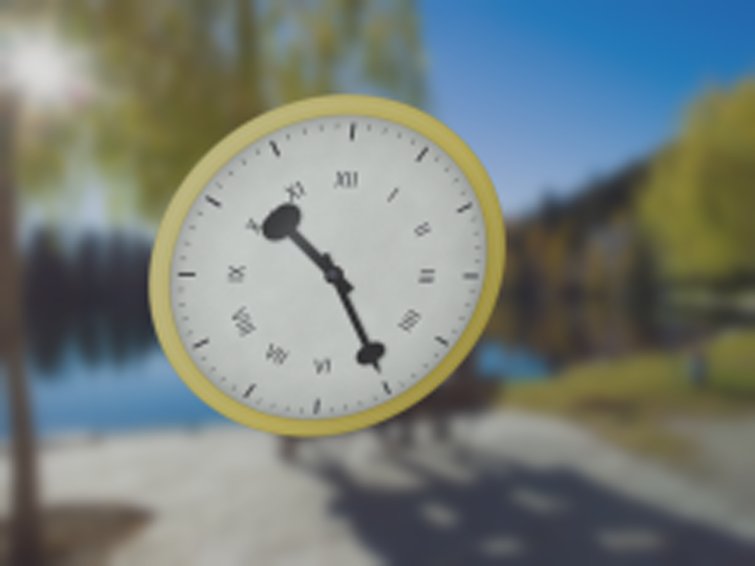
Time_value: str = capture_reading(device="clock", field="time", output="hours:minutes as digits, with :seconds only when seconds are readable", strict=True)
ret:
10:25
